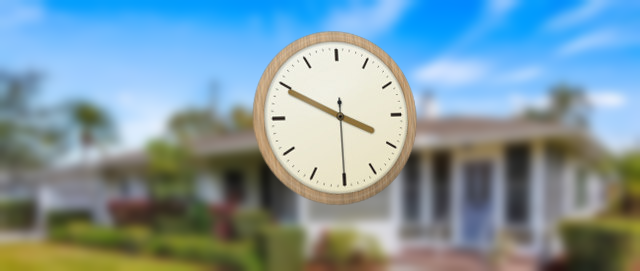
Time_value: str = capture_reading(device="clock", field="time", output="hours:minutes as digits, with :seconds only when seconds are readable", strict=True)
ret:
3:49:30
